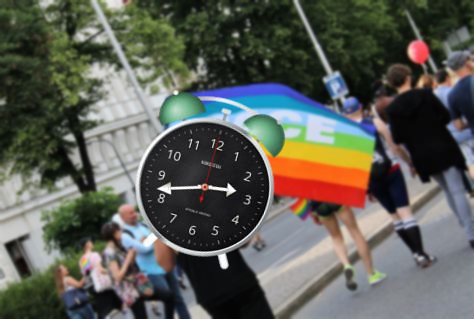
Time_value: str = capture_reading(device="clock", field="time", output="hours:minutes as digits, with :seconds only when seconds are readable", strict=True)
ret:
2:42:00
